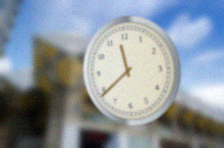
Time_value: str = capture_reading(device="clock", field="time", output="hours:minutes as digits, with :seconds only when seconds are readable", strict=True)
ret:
11:39
